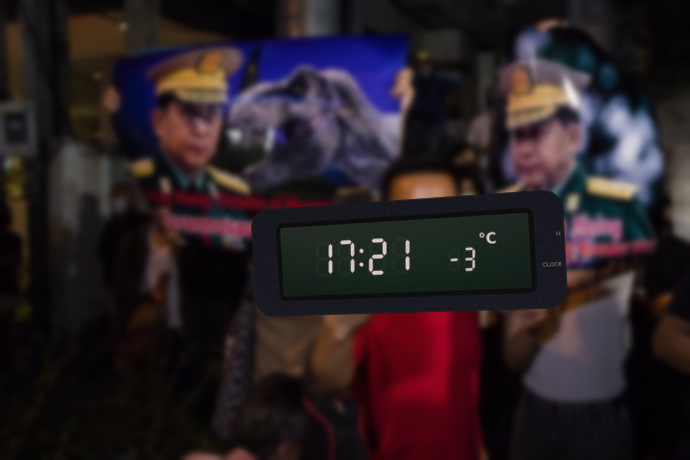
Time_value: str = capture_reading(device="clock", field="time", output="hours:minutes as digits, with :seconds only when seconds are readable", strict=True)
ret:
17:21
